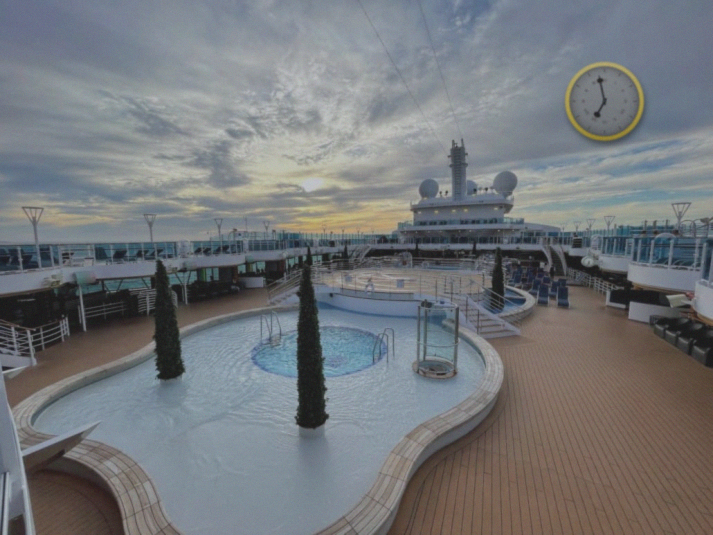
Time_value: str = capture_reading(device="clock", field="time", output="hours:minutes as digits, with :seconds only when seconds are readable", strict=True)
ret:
6:58
